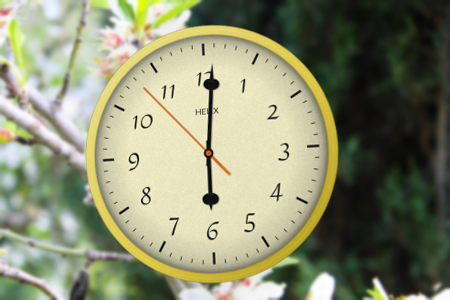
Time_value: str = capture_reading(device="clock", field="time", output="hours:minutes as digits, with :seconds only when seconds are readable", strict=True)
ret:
6:00:53
